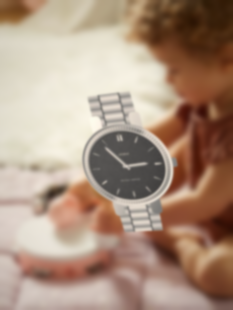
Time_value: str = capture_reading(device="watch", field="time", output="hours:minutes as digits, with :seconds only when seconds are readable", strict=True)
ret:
2:54
